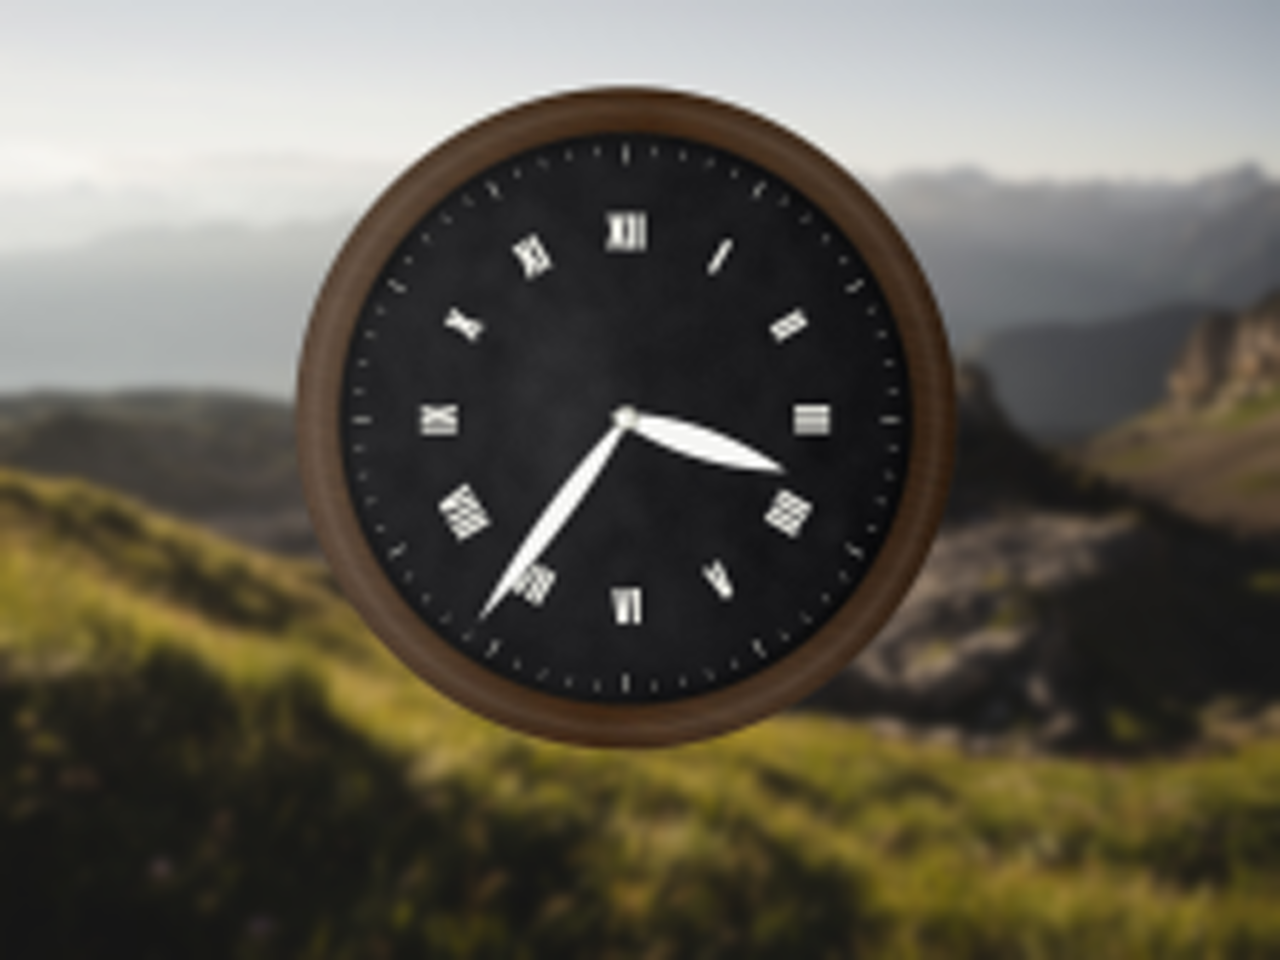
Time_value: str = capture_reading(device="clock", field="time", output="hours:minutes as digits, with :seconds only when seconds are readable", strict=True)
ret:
3:36
